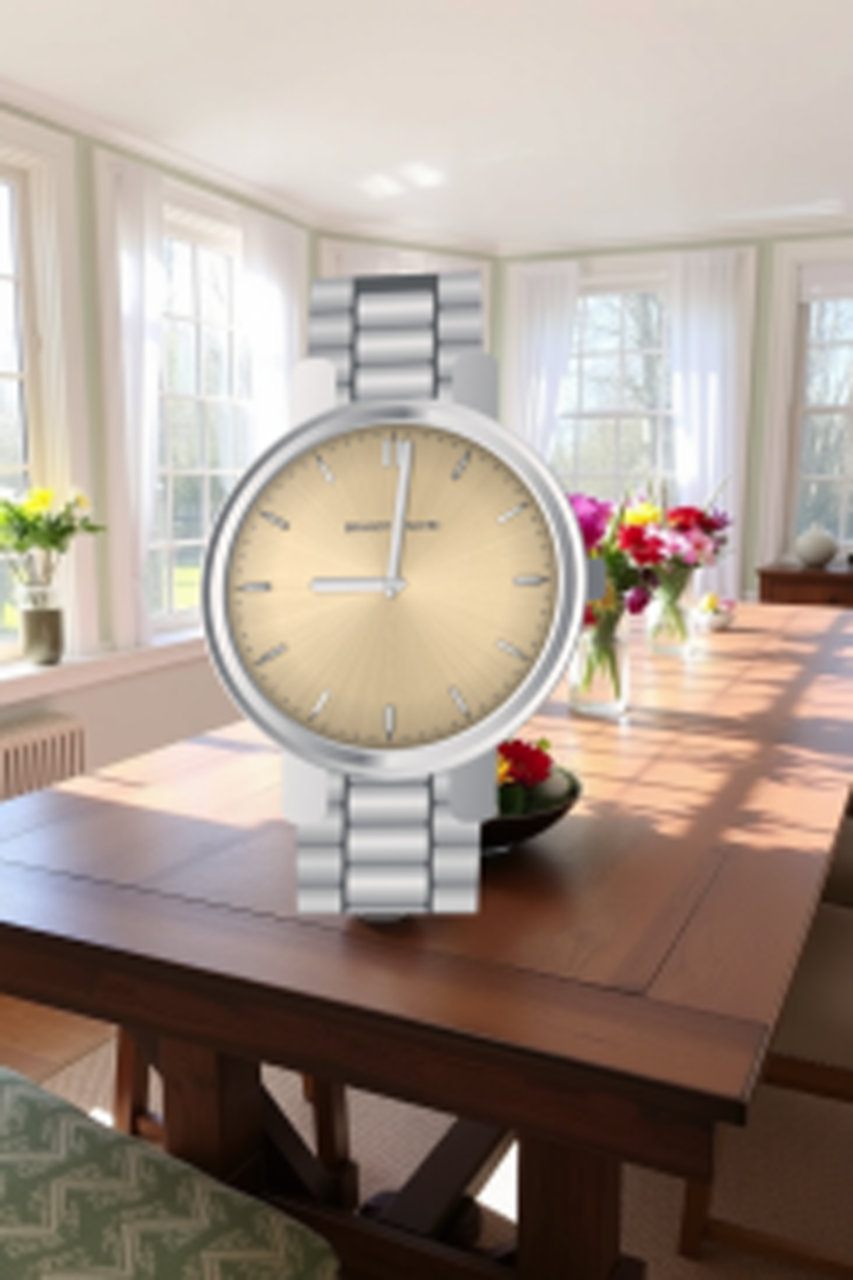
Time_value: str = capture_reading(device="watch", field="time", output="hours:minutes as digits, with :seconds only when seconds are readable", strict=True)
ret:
9:01
